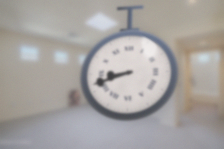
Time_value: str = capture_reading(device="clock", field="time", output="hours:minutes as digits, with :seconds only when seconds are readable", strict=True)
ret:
8:42
